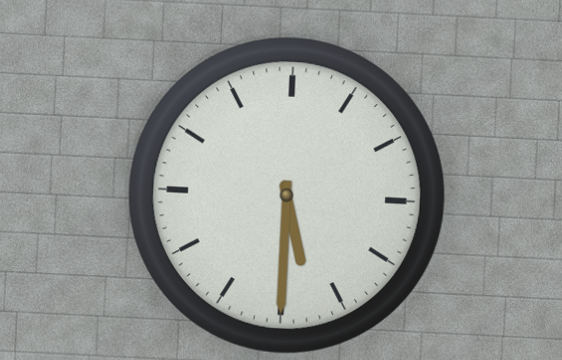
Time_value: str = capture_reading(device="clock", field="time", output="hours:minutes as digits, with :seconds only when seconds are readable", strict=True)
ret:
5:30
